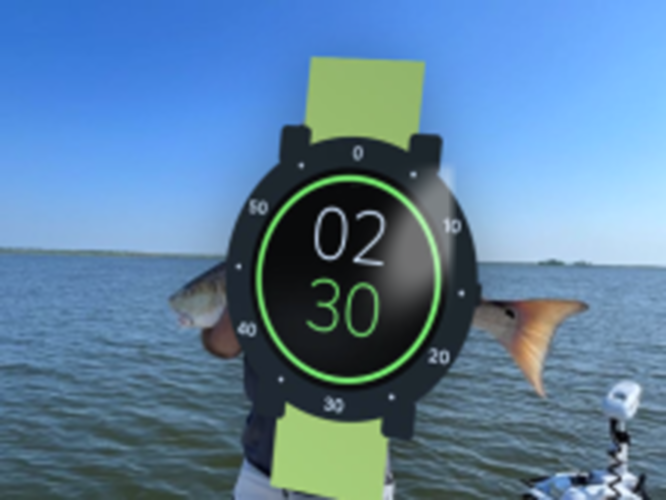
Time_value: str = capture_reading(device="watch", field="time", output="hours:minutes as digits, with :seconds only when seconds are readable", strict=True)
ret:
2:30
